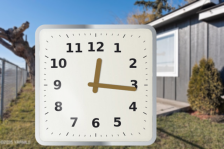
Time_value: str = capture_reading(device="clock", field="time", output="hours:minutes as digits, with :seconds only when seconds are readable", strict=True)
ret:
12:16
